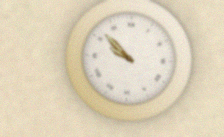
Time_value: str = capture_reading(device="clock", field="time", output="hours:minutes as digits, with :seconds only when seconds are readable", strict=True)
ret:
9:52
